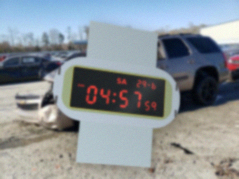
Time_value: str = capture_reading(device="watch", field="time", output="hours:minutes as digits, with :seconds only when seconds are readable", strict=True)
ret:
4:57
